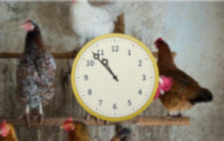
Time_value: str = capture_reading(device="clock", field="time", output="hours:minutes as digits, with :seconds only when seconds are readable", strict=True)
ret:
10:53
